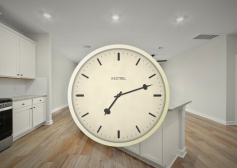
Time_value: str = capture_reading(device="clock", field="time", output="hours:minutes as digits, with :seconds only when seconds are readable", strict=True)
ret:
7:12
